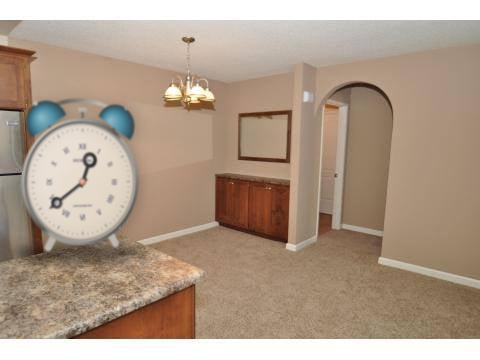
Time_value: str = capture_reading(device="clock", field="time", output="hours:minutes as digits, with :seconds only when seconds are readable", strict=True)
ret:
12:39
